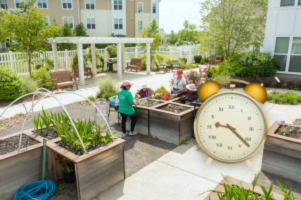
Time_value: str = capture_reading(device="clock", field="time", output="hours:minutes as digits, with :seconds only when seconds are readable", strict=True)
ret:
9:22
